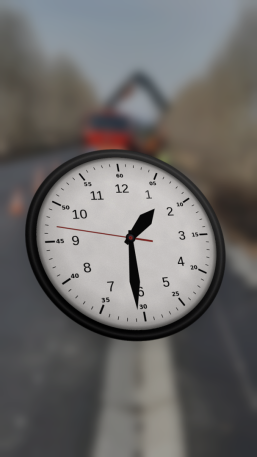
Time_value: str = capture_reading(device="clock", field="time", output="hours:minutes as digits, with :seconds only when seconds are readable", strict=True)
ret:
1:30:47
